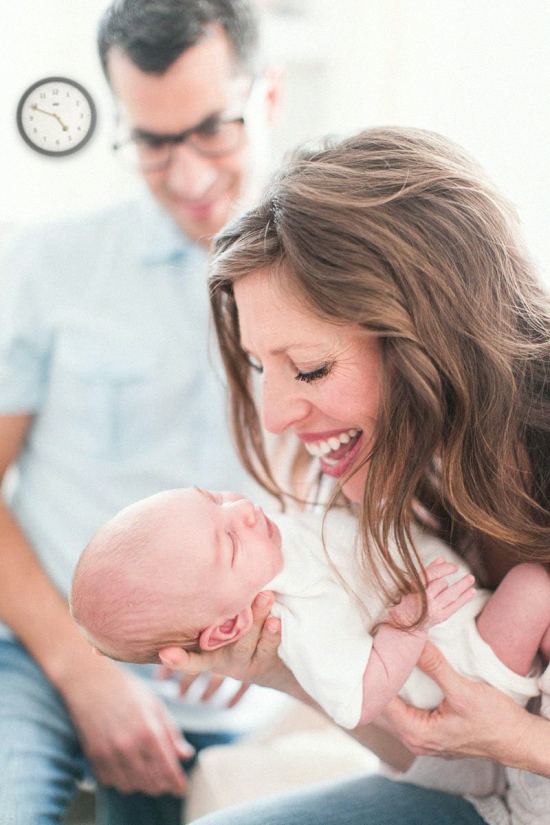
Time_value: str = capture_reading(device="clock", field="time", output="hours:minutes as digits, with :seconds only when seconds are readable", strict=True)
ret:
4:49
